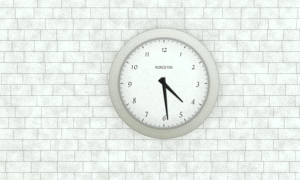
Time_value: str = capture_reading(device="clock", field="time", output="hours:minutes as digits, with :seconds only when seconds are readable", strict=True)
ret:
4:29
